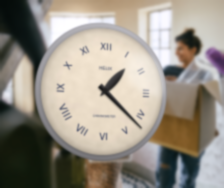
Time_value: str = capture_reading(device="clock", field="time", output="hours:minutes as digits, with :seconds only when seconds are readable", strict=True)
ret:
1:22
